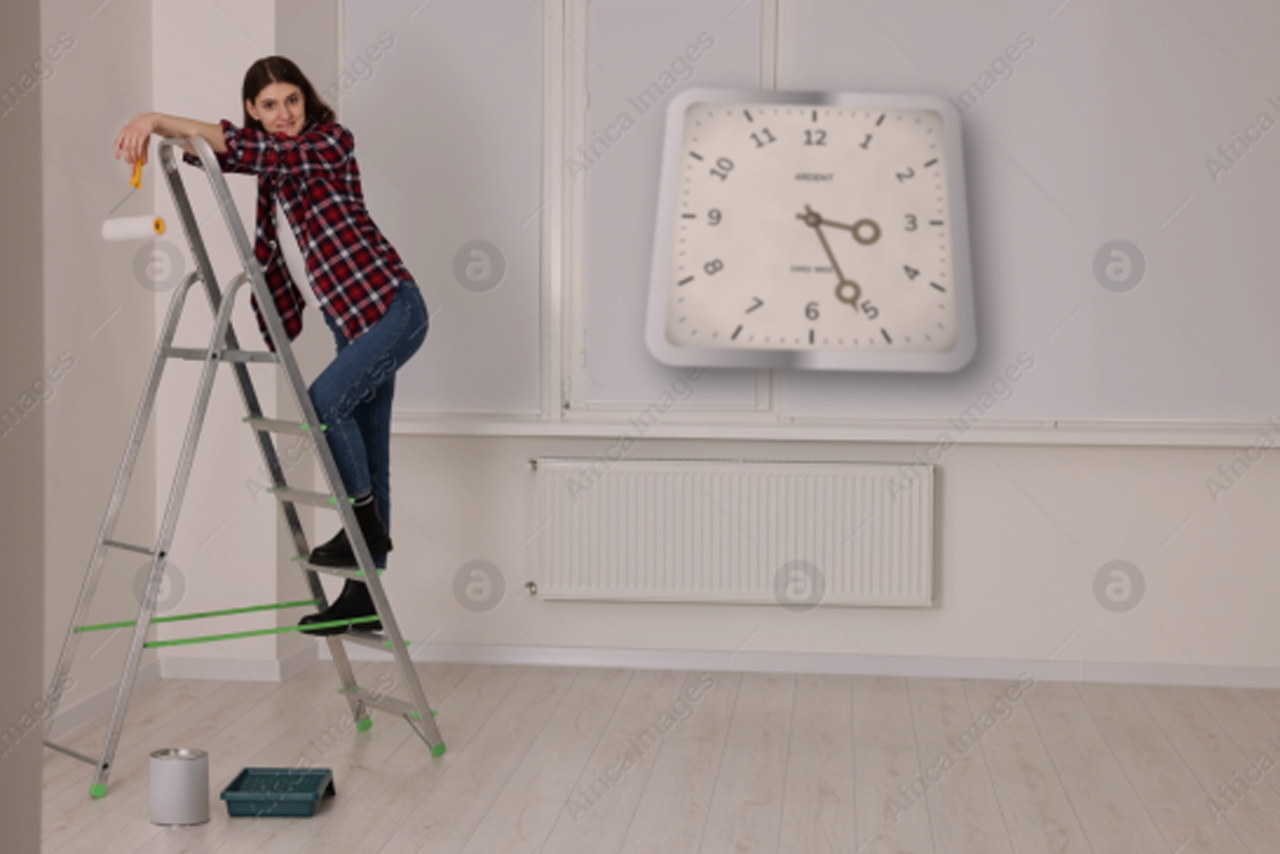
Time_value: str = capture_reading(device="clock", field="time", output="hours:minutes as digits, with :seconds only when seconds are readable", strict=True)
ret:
3:26
